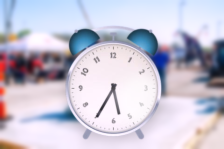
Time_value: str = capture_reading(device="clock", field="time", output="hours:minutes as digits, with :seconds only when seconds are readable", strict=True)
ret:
5:35
